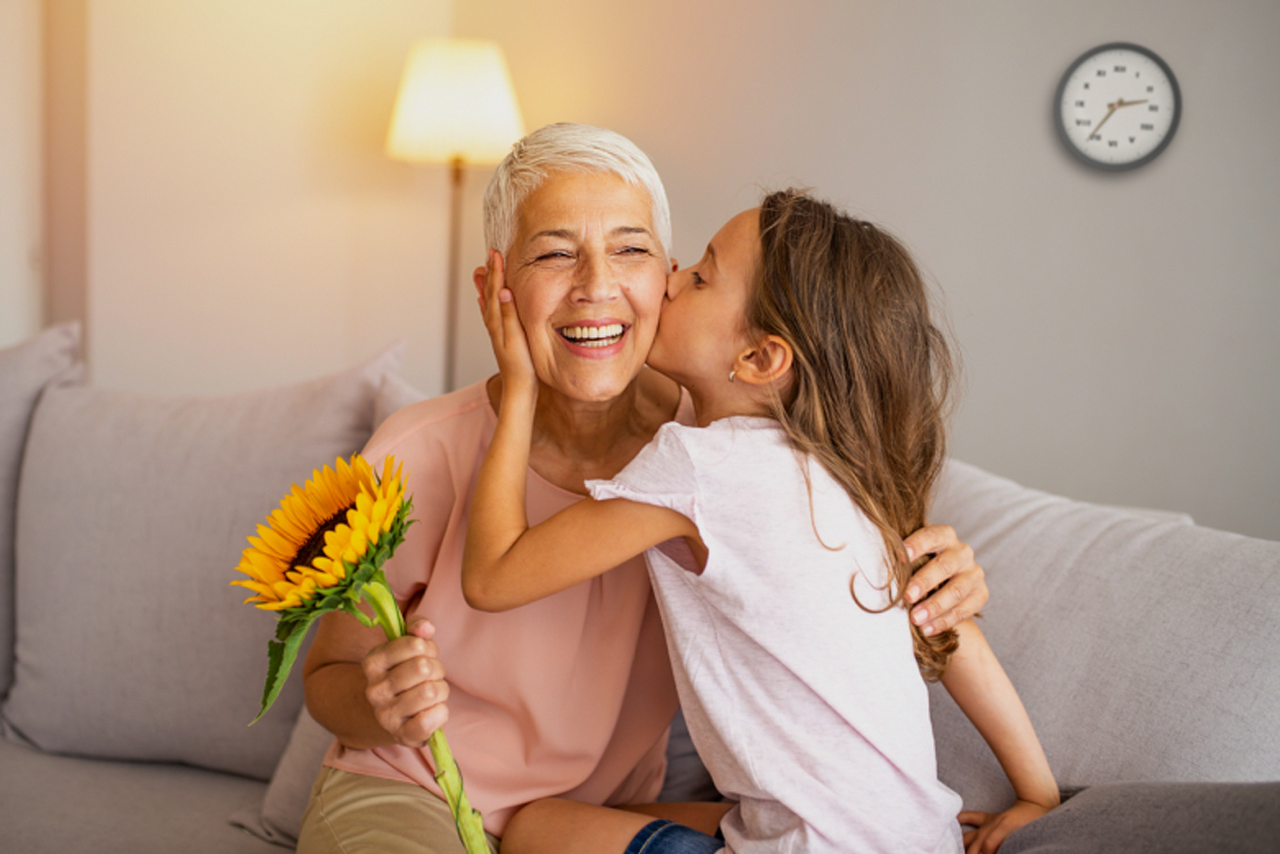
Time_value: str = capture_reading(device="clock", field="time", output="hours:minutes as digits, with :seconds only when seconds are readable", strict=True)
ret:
2:36
